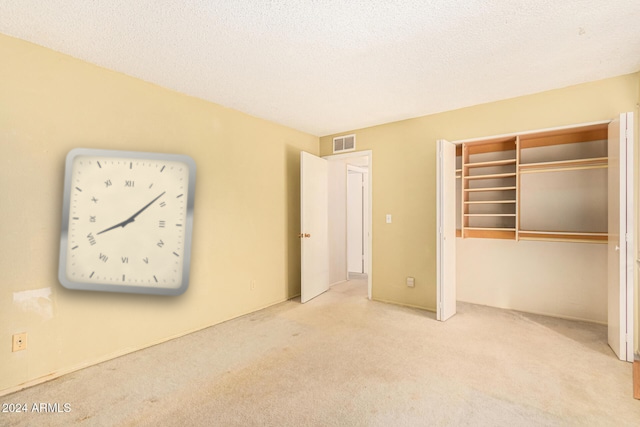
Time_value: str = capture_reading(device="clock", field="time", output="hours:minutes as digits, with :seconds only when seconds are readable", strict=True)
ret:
8:08
